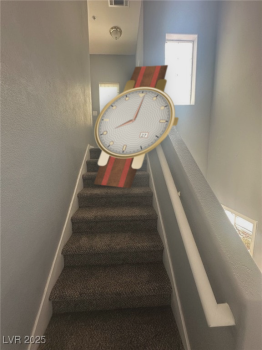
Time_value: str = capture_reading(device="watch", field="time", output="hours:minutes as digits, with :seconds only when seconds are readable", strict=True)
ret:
8:01
